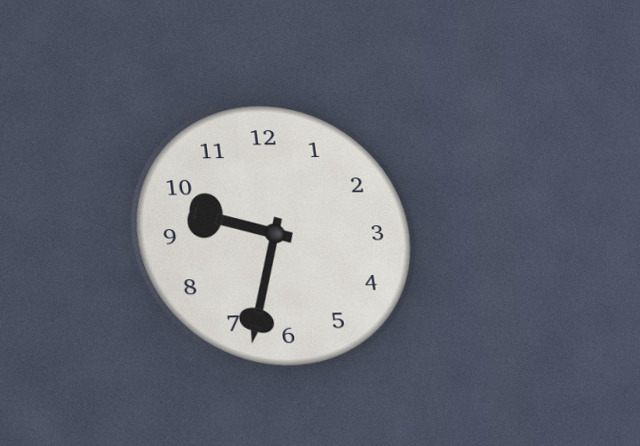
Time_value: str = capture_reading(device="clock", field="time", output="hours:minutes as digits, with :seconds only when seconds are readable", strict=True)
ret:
9:33
